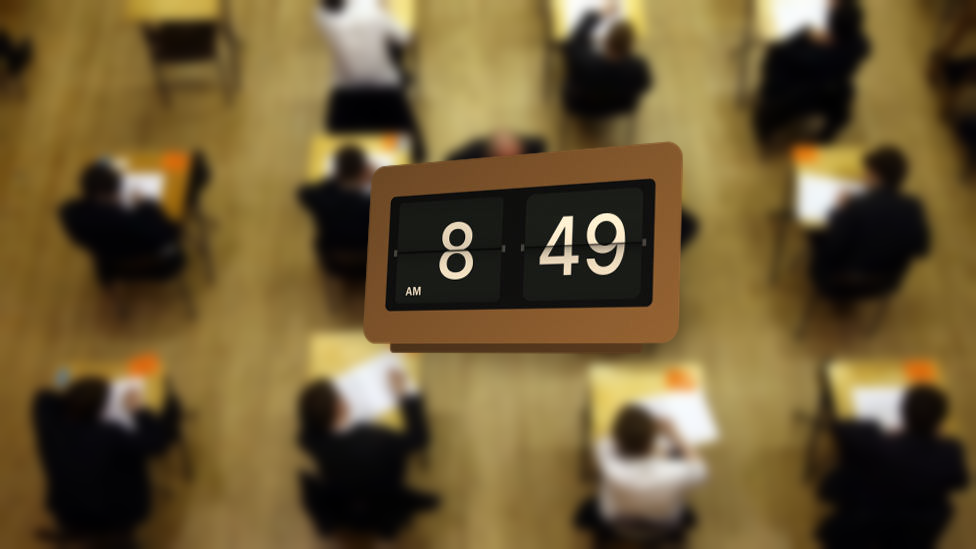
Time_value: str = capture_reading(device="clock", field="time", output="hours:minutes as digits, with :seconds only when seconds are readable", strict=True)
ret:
8:49
